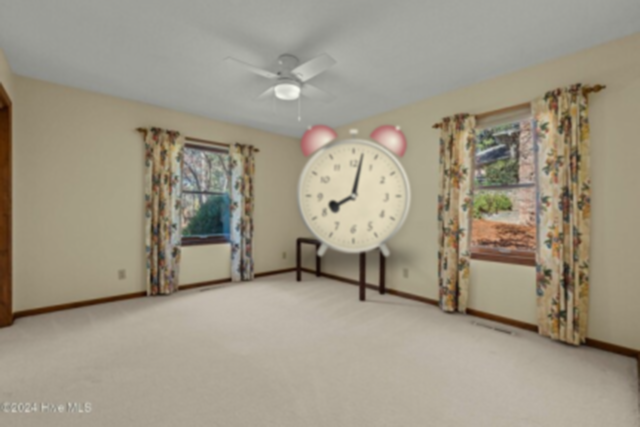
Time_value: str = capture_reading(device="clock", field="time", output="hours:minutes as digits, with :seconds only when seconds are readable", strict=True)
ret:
8:02
